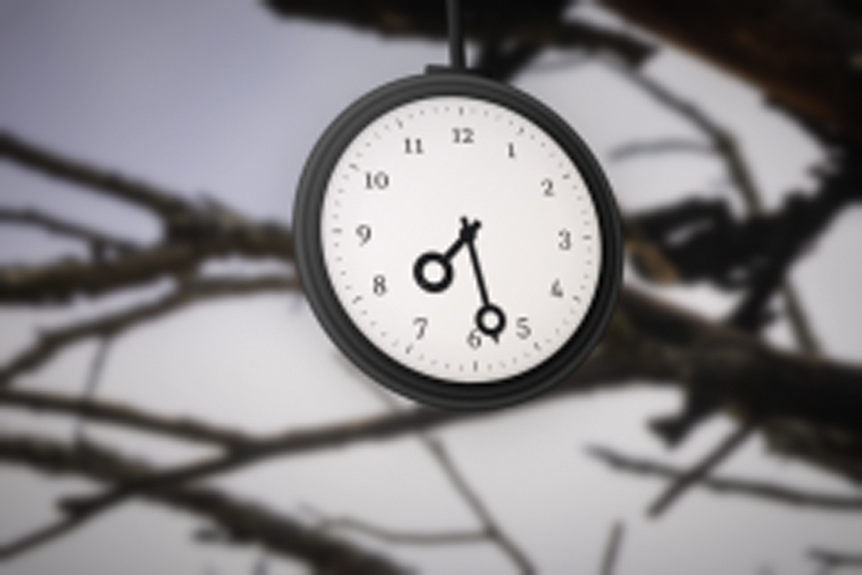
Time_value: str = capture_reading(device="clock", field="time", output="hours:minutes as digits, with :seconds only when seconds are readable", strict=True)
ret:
7:28
